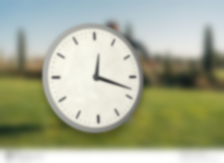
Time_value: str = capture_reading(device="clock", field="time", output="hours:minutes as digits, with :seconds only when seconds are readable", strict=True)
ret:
12:18
